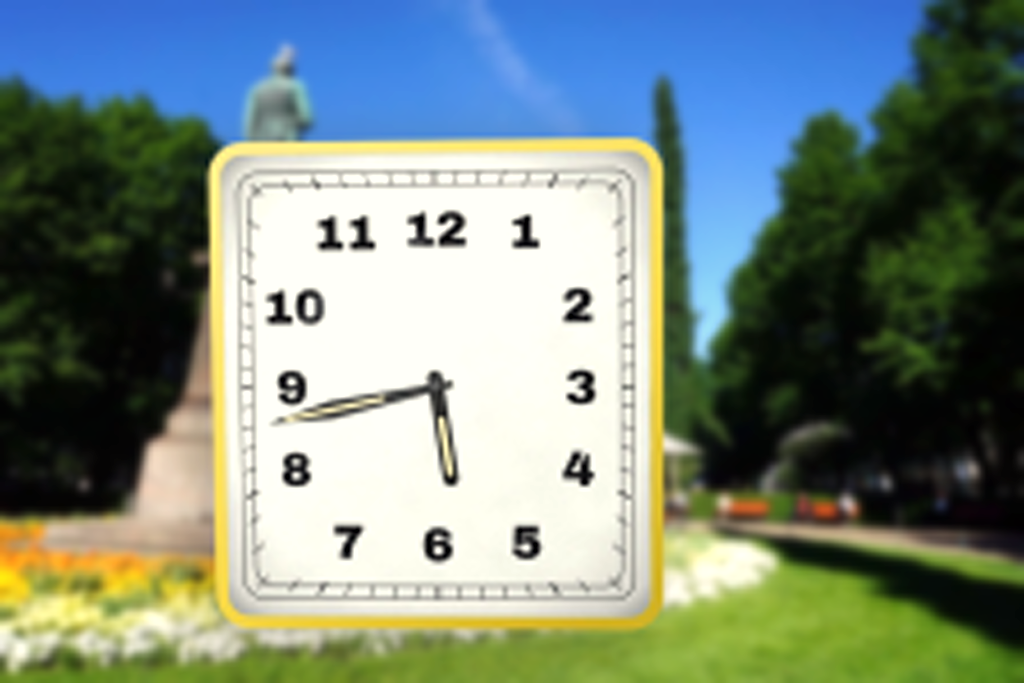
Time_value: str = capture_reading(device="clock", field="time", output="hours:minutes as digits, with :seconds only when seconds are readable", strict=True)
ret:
5:43
